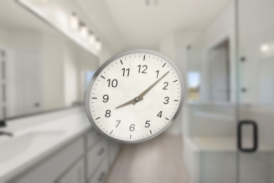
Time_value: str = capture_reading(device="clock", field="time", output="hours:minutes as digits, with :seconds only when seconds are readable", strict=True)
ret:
8:07
